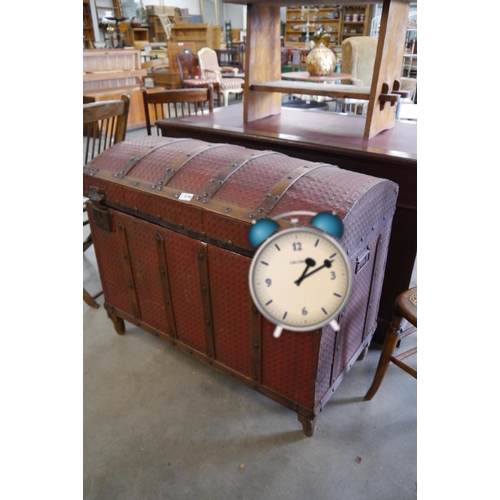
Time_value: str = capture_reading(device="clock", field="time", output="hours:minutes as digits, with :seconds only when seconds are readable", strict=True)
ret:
1:11
